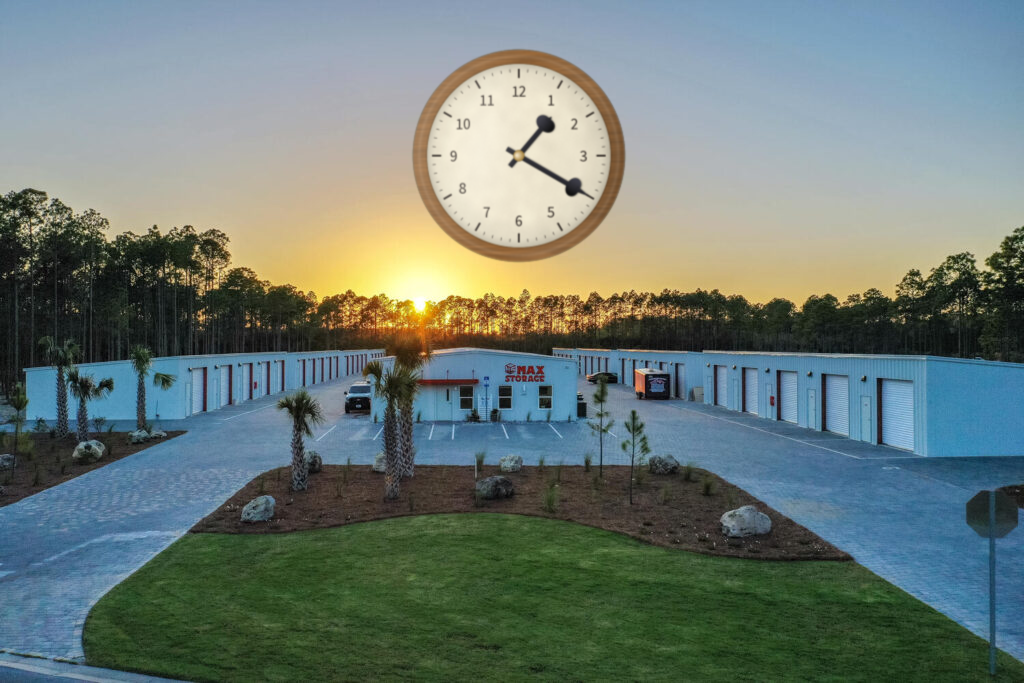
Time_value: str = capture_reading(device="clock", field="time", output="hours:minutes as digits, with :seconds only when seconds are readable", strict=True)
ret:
1:20
